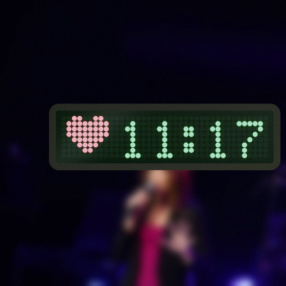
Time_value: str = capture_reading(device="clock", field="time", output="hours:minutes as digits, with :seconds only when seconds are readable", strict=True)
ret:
11:17
